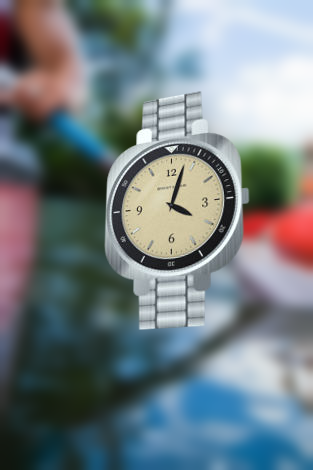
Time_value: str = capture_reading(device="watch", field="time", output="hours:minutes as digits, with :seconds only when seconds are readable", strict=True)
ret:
4:03
